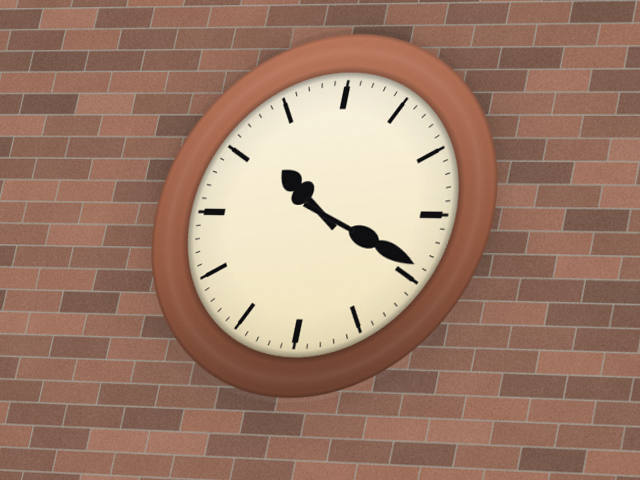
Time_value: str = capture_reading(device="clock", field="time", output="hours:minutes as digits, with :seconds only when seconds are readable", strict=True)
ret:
10:19
